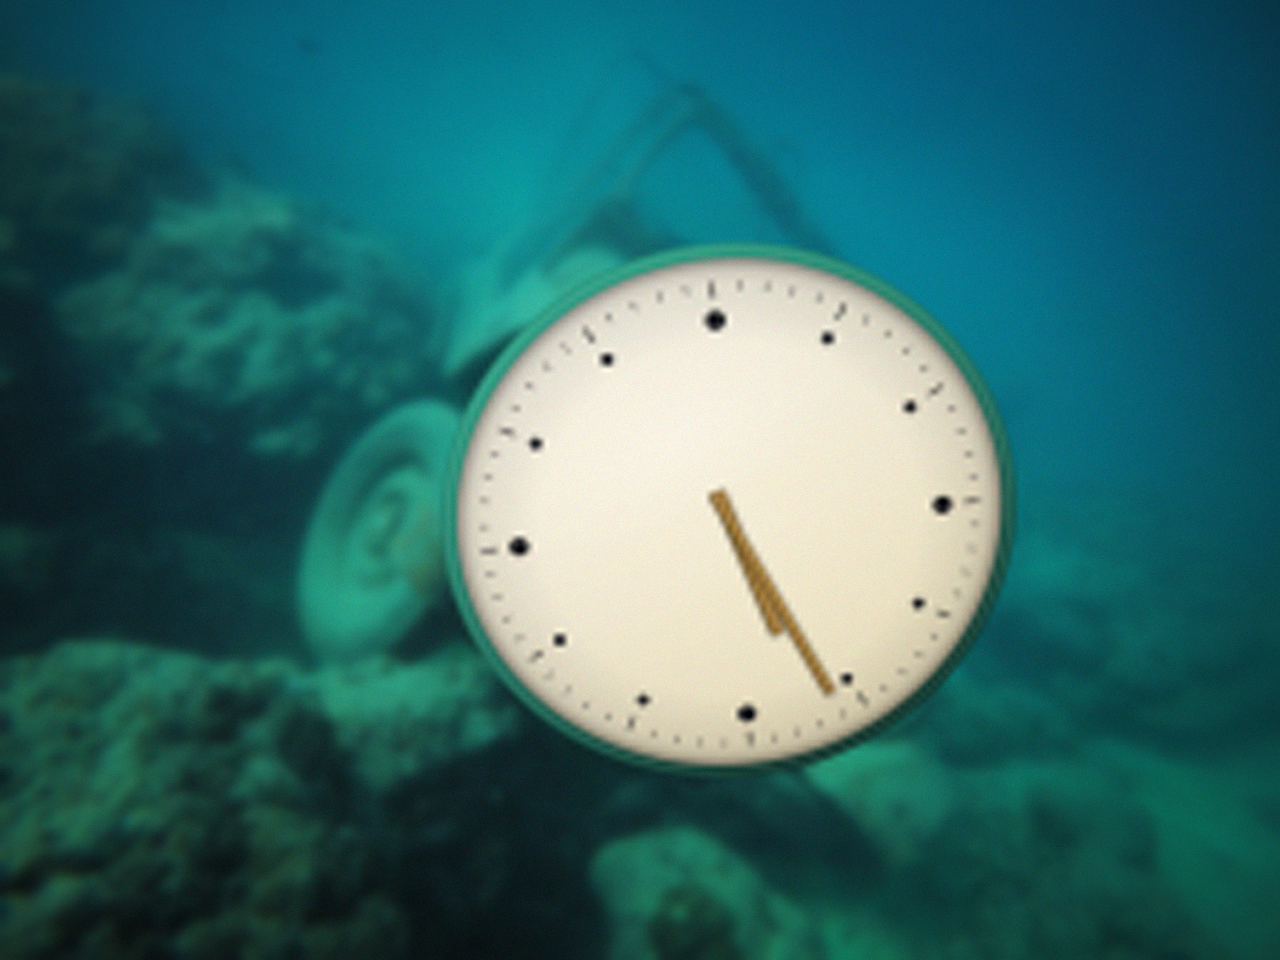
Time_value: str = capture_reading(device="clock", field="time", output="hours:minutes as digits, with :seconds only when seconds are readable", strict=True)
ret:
5:26
